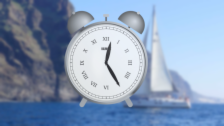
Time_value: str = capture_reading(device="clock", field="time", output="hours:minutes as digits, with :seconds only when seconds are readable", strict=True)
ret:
12:25
